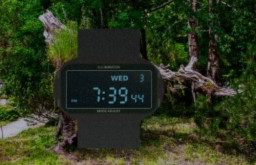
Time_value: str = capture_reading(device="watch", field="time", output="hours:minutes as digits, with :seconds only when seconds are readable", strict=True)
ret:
7:39:44
